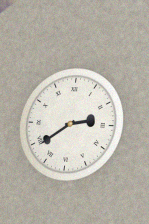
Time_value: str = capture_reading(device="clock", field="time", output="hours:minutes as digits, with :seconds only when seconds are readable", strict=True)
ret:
2:39
